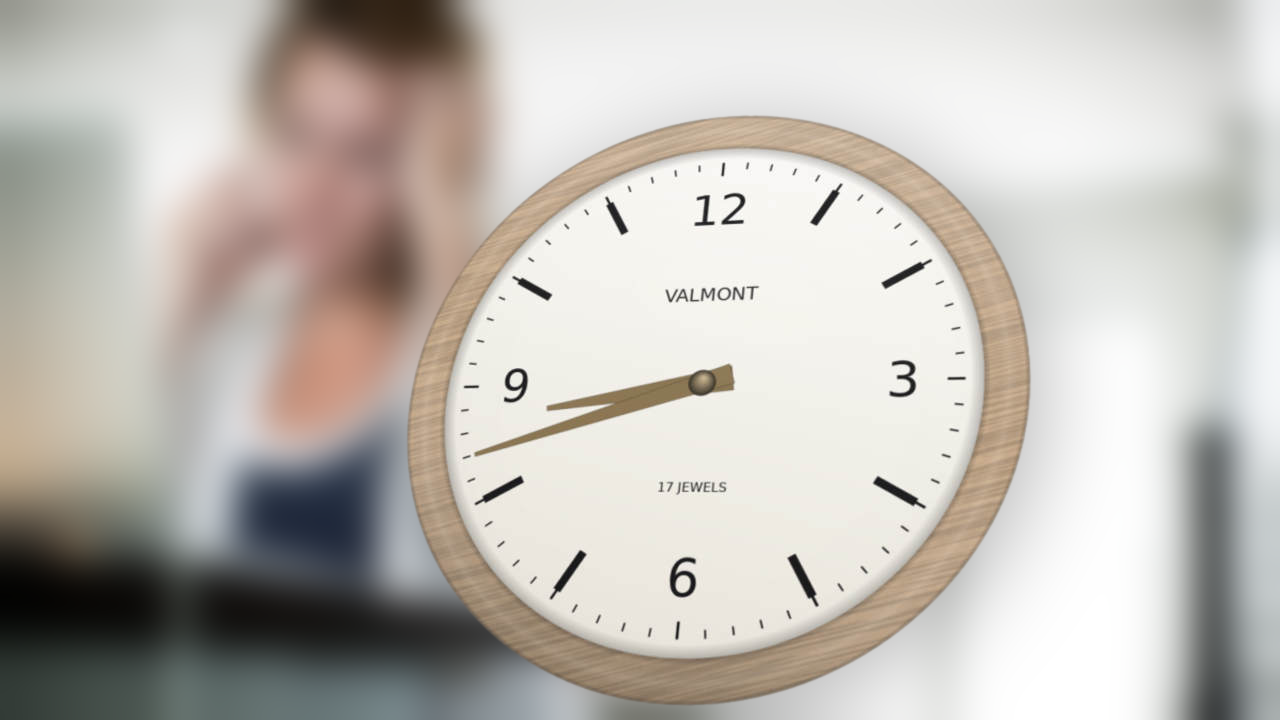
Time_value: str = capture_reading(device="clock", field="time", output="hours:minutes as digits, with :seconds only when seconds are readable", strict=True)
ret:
8:42
